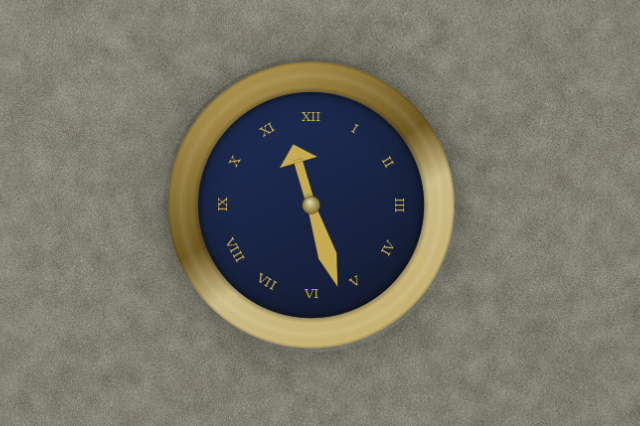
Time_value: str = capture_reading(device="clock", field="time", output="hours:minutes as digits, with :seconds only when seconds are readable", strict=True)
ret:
11:27
